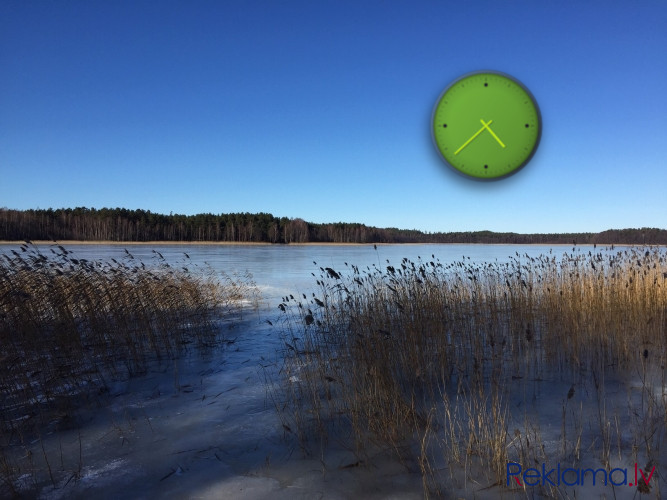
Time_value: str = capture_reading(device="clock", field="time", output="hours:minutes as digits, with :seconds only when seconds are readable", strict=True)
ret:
4:38
